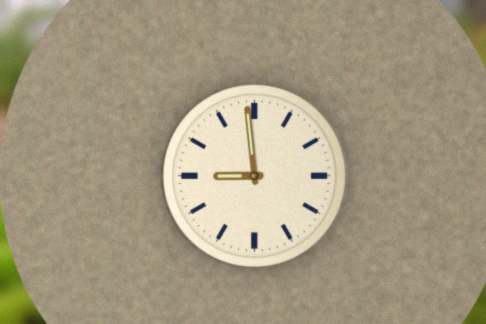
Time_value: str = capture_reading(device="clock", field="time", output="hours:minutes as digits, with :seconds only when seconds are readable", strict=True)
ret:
8:59
